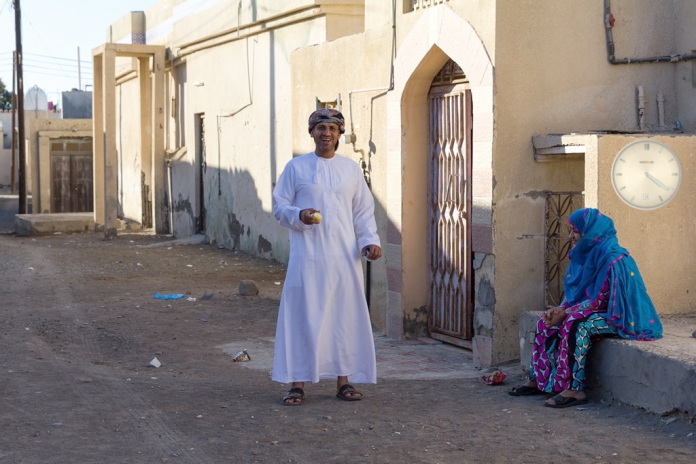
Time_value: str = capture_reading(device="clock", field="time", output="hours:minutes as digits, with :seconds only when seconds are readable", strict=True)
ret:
4:21
